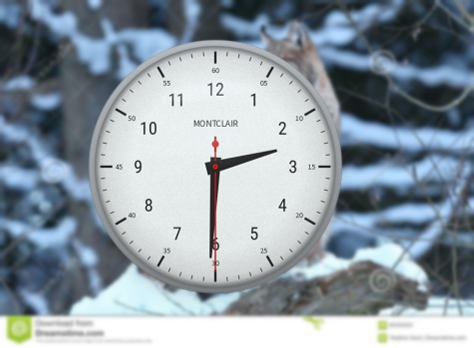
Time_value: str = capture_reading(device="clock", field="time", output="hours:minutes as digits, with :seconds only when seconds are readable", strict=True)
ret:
2:30:30
